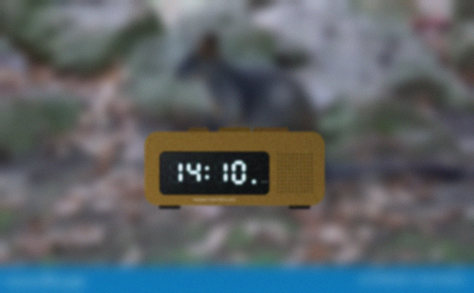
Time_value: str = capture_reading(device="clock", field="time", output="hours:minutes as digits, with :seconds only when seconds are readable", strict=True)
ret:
14:10
